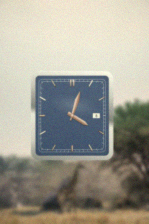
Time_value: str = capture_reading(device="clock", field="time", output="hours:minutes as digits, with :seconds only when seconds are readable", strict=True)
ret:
4:03
